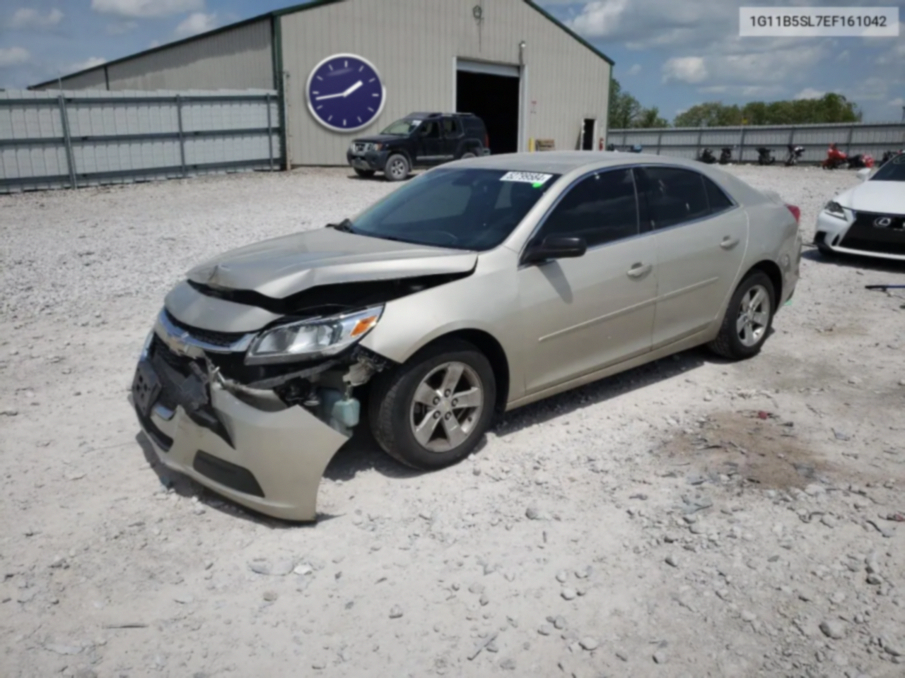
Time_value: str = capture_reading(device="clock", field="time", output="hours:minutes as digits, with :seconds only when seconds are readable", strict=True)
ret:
1:43
